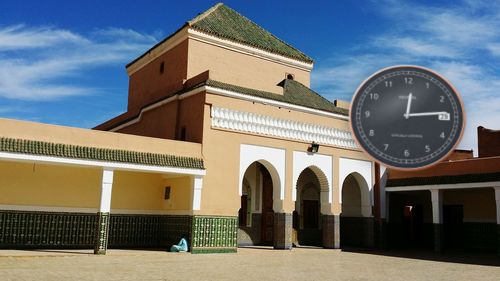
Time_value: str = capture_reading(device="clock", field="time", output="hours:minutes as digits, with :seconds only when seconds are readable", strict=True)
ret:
12:14
